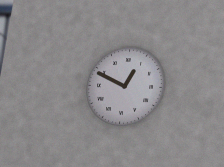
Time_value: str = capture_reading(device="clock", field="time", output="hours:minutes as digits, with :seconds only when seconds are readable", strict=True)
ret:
12:49
